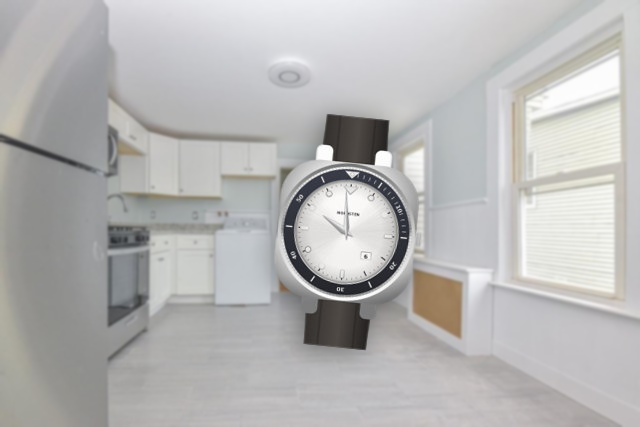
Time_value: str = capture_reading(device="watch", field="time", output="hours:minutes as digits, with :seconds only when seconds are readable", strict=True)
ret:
9:59
